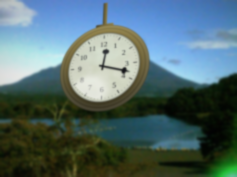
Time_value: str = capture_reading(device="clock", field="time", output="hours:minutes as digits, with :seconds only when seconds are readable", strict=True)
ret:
12:18
